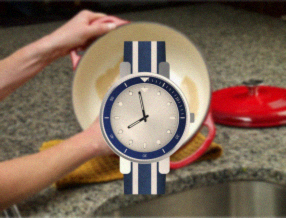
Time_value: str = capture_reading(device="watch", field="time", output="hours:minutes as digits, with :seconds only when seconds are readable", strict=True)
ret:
7:58
